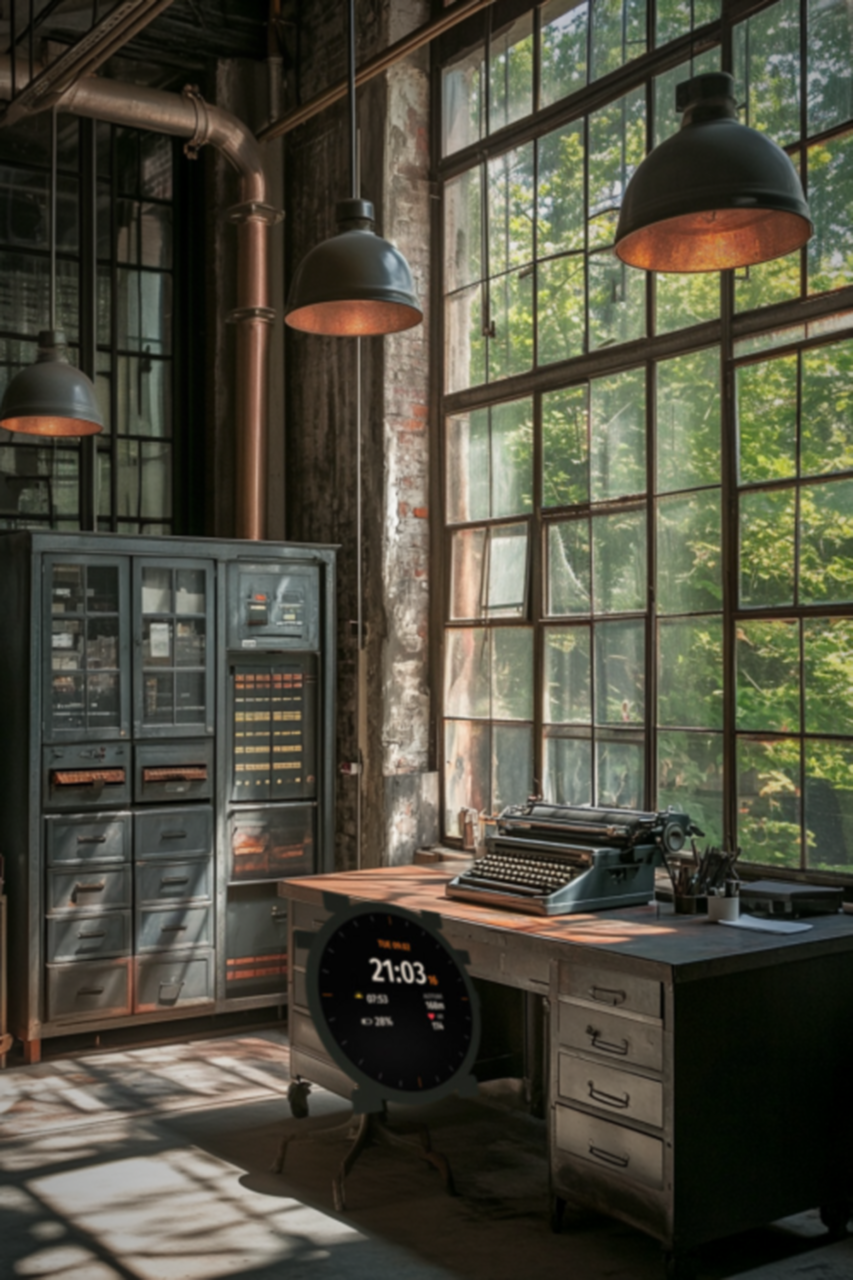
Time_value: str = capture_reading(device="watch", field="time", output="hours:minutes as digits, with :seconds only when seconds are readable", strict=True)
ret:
21:03
